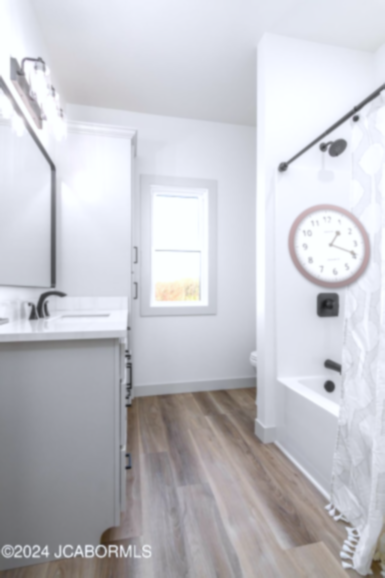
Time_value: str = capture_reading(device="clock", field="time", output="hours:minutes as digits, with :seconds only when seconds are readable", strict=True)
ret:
1:19
